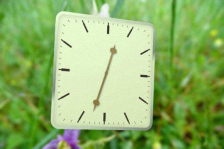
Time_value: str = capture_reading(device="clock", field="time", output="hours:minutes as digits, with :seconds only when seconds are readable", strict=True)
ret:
12:33
